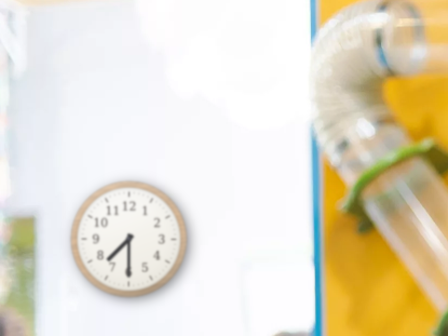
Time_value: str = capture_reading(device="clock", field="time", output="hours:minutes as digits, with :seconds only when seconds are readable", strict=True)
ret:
7:30
